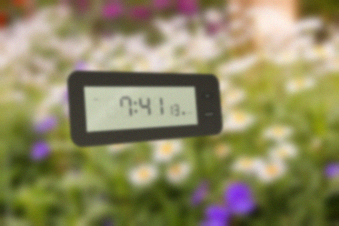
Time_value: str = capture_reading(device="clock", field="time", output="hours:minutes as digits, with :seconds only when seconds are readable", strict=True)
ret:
7:41
